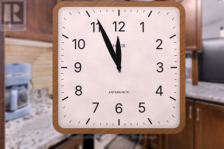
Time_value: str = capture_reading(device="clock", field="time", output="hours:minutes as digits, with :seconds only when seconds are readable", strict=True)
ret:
11:56
